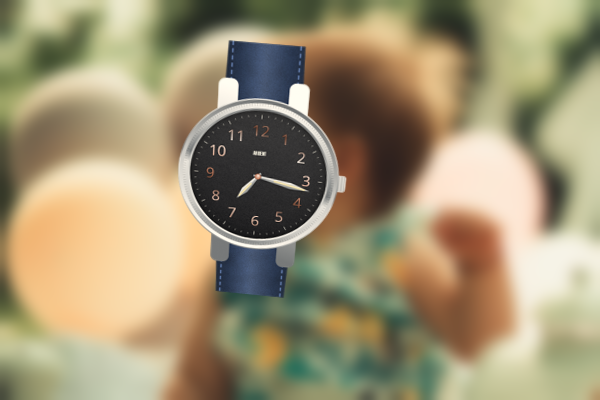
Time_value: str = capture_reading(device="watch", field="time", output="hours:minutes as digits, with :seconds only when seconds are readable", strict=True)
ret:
7:17
